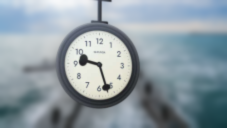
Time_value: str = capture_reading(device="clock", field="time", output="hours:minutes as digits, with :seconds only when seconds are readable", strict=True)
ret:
9:27
